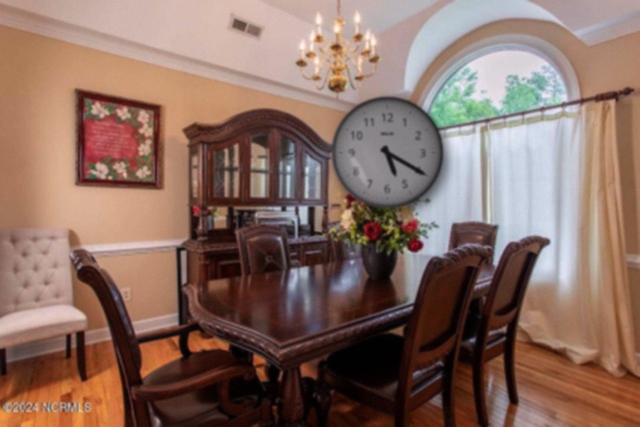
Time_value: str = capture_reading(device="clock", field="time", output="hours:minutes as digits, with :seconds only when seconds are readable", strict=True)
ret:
5:20
